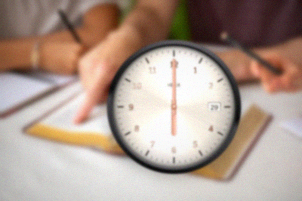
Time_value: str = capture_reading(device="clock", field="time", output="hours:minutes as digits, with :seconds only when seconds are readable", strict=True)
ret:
6:00
